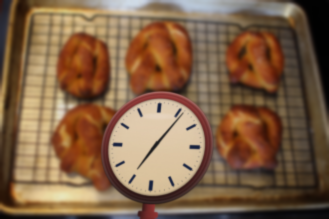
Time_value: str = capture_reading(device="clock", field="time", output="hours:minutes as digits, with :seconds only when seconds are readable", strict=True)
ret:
7:06
